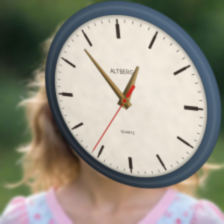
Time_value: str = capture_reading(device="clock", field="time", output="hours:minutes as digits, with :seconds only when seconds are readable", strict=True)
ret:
12:53:36
